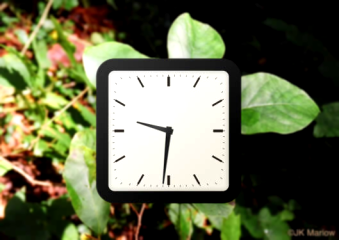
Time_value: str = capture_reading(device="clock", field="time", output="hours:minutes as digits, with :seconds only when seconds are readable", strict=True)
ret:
9:31
